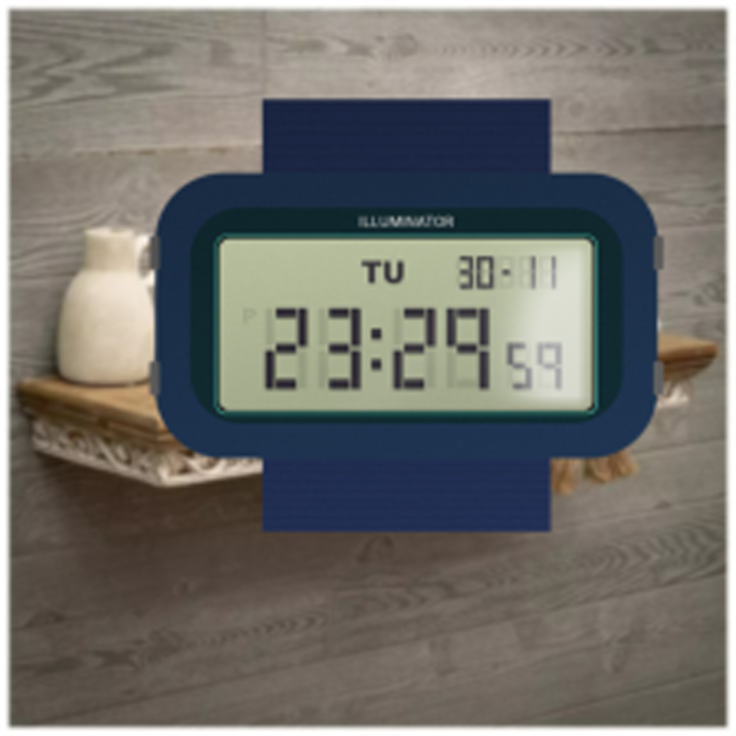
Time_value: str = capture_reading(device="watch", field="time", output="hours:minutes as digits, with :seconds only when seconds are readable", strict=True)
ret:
23:29:59
